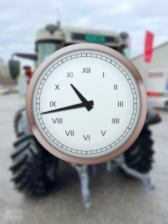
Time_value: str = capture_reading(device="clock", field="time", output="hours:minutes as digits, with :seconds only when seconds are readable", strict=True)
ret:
10:43
